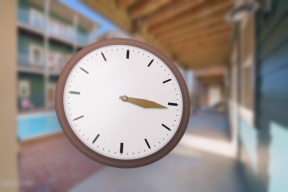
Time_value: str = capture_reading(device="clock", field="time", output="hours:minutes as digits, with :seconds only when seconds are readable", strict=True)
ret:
3:16
